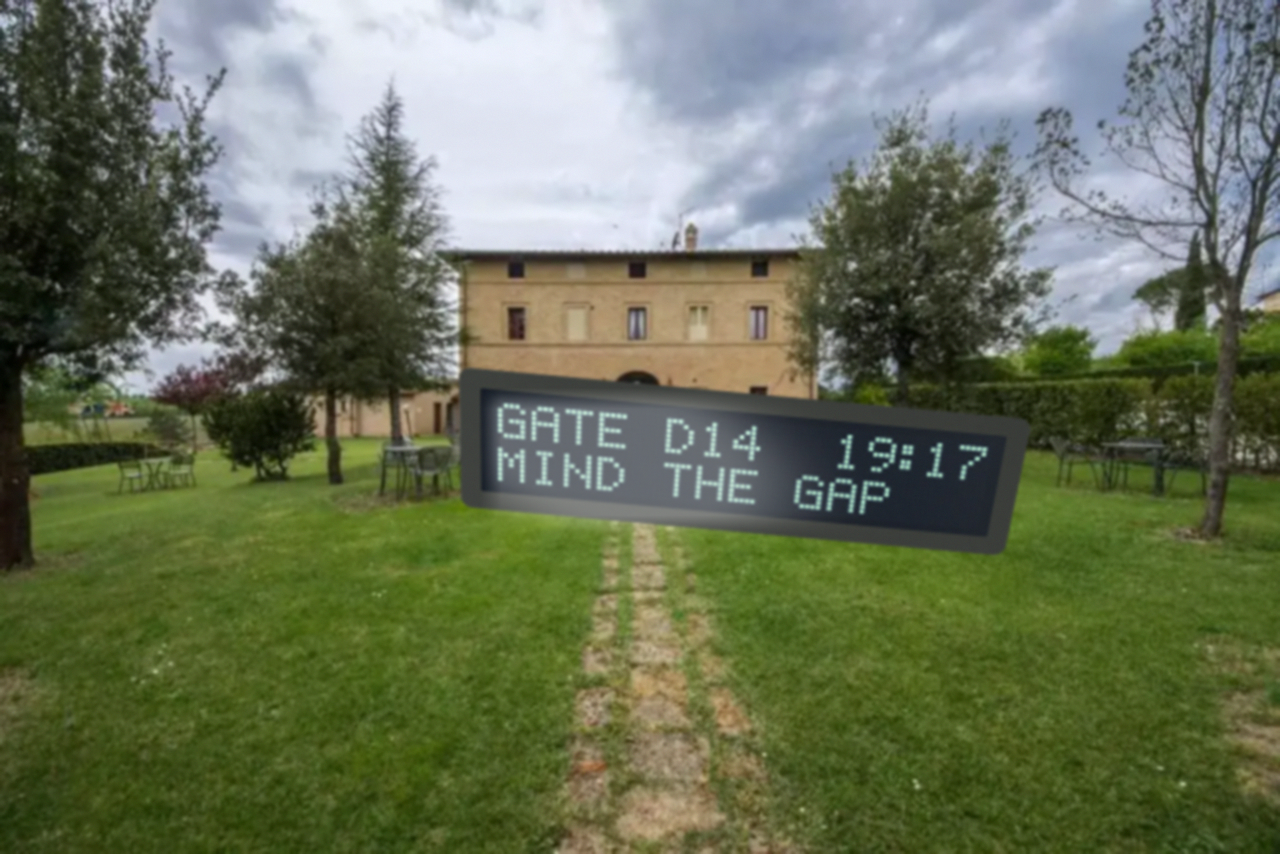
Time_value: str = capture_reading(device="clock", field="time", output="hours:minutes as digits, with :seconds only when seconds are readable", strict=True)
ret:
19:17
